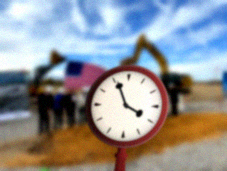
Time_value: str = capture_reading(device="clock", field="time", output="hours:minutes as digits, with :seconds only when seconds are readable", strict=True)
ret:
3:56
